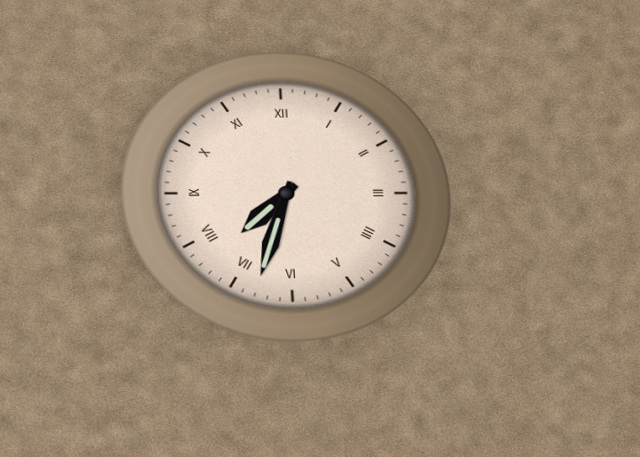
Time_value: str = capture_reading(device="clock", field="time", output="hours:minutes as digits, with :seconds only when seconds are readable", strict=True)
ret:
7:33
